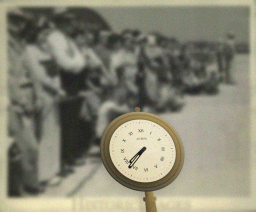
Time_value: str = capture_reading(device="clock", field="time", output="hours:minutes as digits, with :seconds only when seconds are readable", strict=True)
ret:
7:37
